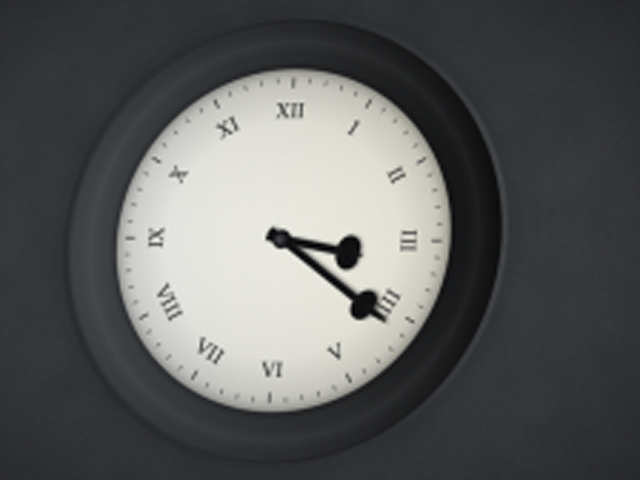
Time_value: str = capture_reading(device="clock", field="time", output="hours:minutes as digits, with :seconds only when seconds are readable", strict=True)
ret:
3:21
